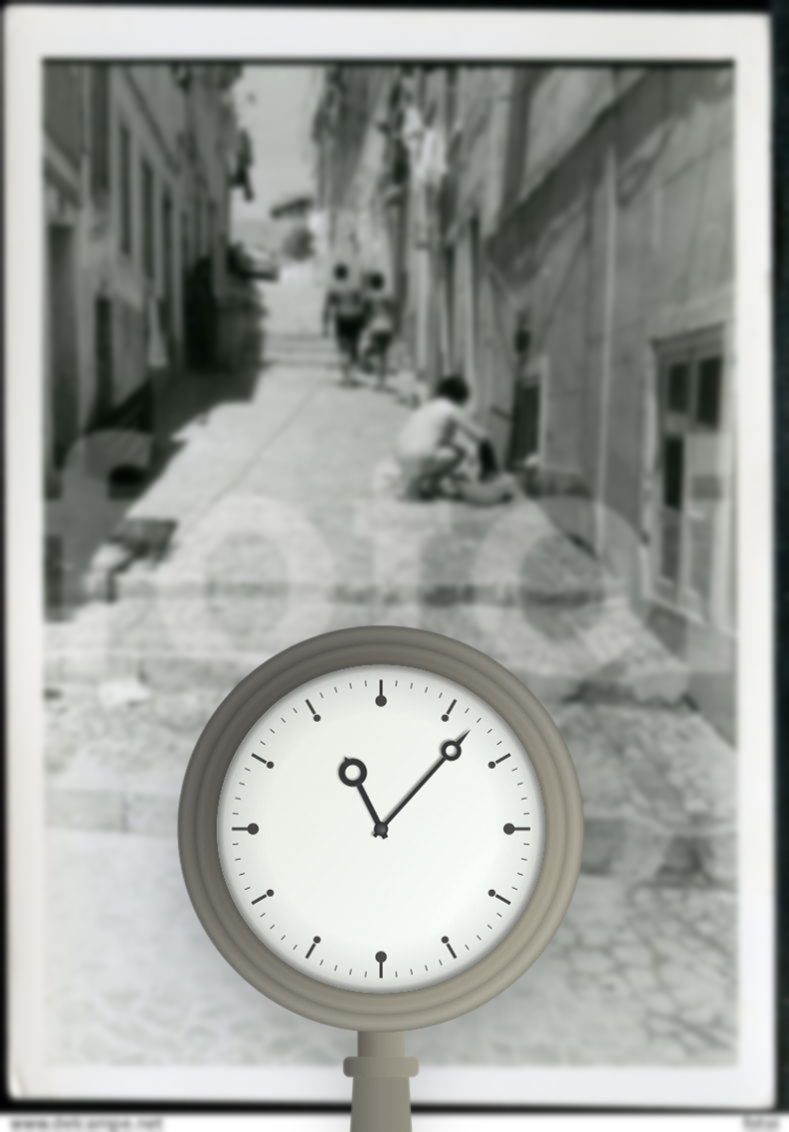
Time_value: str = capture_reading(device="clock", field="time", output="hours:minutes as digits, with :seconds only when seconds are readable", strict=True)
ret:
11:07
